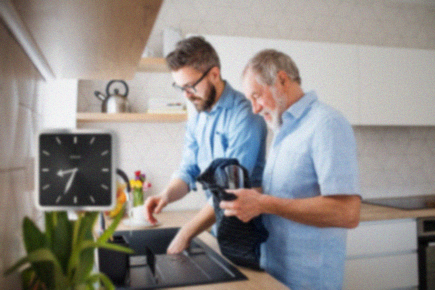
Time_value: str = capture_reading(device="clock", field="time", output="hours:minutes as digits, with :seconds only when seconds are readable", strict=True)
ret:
8:34
